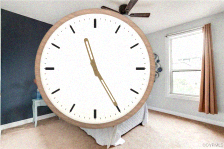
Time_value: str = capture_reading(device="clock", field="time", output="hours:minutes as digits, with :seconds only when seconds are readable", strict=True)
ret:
11:25
